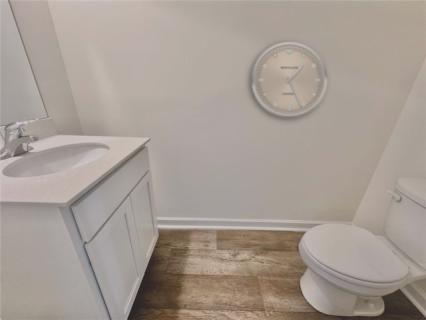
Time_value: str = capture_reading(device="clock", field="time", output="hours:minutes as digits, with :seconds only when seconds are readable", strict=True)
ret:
1:26
